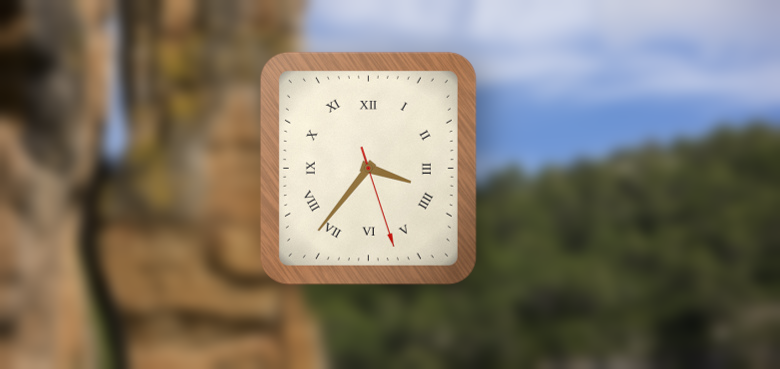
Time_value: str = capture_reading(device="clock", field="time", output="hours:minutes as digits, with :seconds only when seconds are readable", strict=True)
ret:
3:36:27
